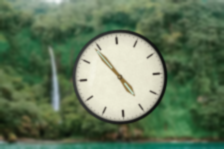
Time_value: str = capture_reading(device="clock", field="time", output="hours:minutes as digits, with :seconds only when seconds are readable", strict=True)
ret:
4:54
